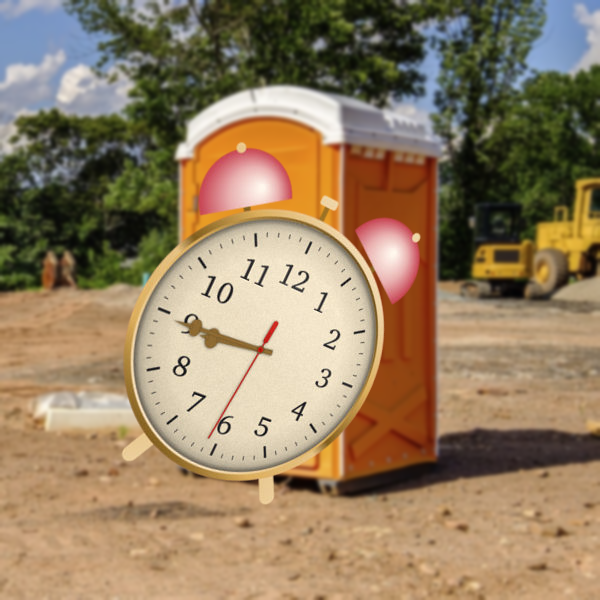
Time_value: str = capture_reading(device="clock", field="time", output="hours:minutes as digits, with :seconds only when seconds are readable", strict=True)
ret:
8:44:31
